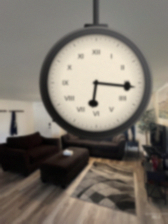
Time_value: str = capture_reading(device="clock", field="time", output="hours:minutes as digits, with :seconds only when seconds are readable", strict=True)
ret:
6:16
